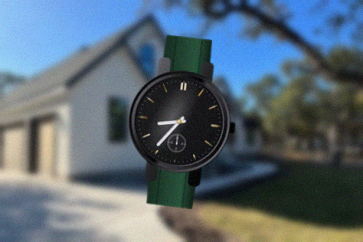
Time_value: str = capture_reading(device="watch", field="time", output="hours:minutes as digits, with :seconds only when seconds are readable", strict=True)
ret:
8:36
